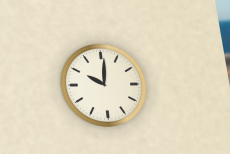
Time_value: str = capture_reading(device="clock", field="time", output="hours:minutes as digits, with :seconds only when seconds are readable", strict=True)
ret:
10:01
